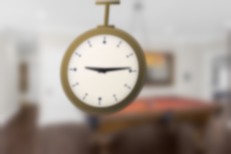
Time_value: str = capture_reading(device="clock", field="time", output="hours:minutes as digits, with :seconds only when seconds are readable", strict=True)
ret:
9:14
